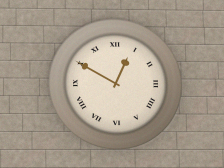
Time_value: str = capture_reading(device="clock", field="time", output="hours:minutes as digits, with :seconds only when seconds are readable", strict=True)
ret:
12:50
